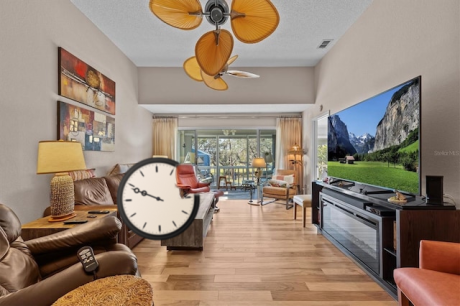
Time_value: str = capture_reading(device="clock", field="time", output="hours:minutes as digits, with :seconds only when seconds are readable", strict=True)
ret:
9:49
